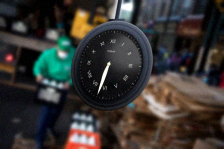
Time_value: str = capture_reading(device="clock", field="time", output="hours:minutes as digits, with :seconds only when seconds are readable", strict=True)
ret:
6:32
